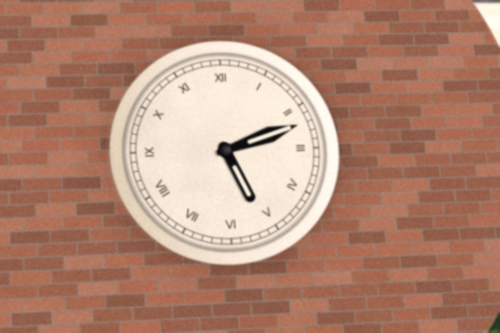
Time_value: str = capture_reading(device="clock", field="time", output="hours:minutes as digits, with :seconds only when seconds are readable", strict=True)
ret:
5:12
